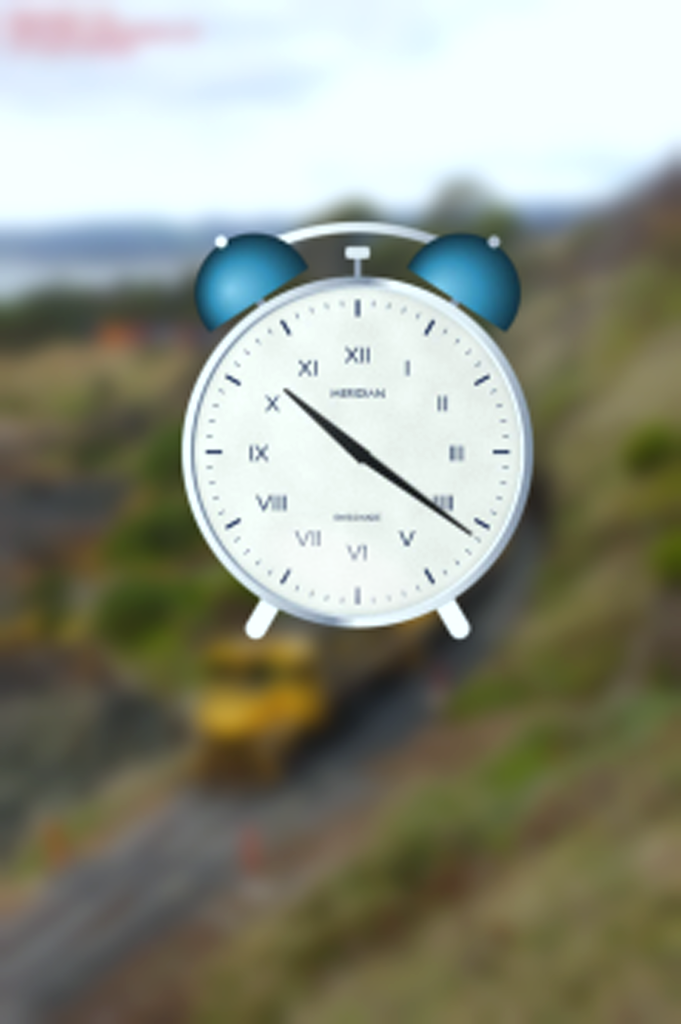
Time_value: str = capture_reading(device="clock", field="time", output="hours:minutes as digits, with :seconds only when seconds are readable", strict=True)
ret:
10:21
